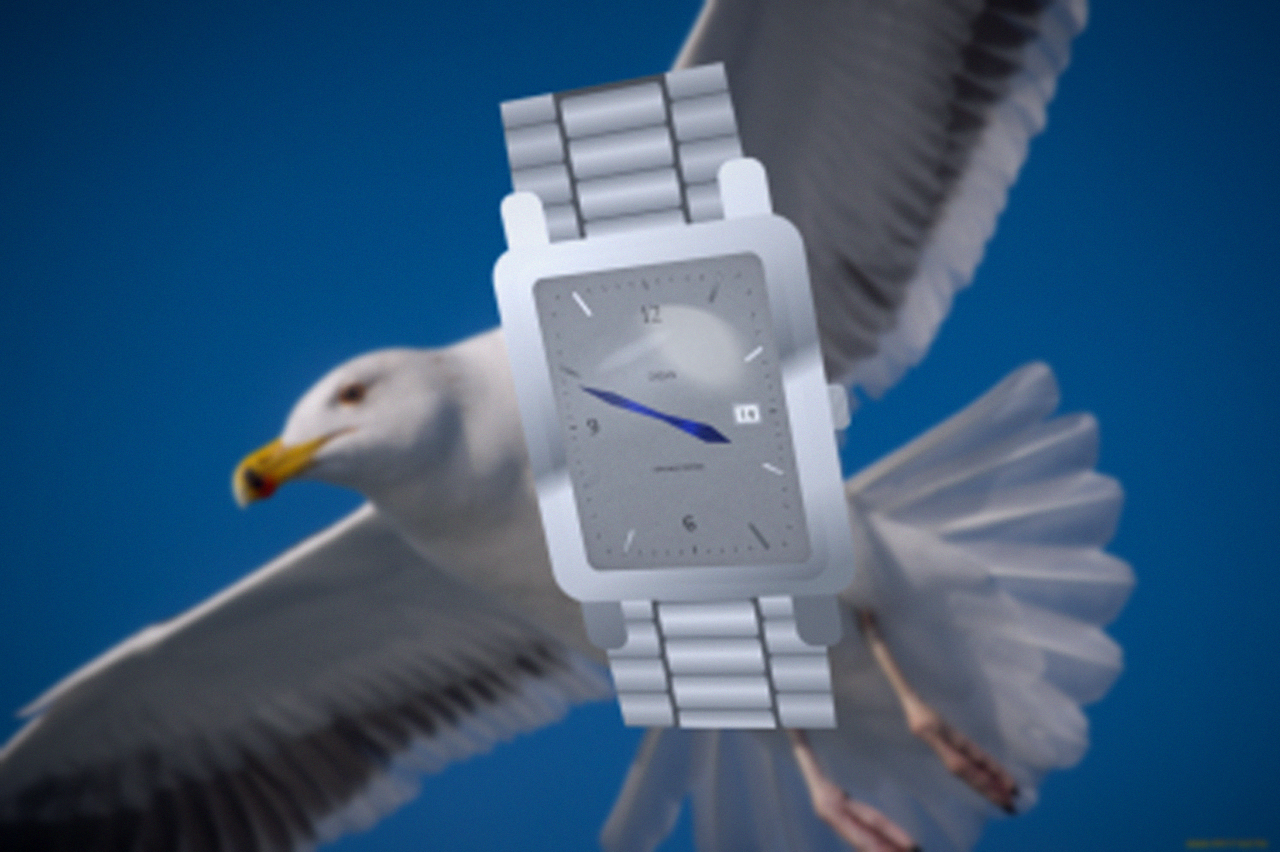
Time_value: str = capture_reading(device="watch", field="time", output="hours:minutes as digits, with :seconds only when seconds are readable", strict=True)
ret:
3:49
